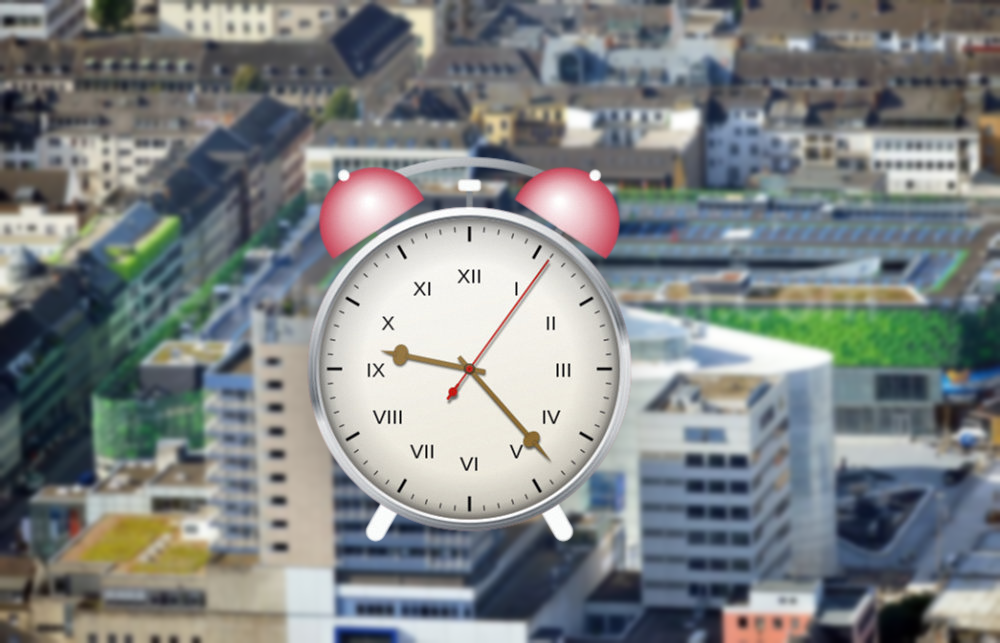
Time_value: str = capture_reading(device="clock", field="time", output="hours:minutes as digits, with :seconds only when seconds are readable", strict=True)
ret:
9:23:06
